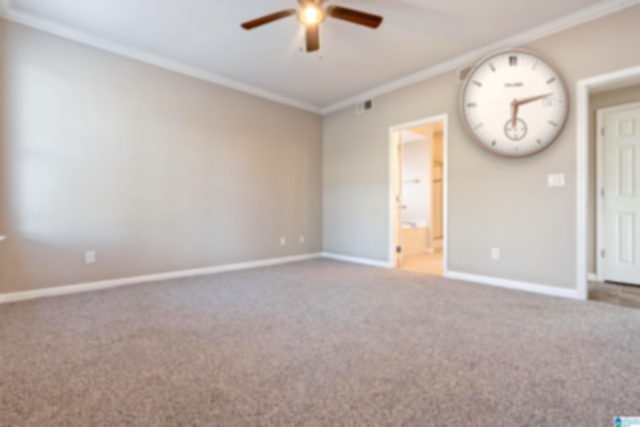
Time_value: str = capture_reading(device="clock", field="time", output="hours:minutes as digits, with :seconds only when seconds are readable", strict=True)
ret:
6:13
